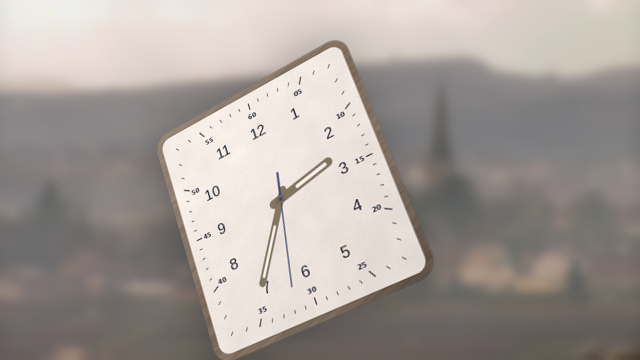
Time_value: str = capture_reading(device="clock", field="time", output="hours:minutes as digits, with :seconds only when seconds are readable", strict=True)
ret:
2:35:32
